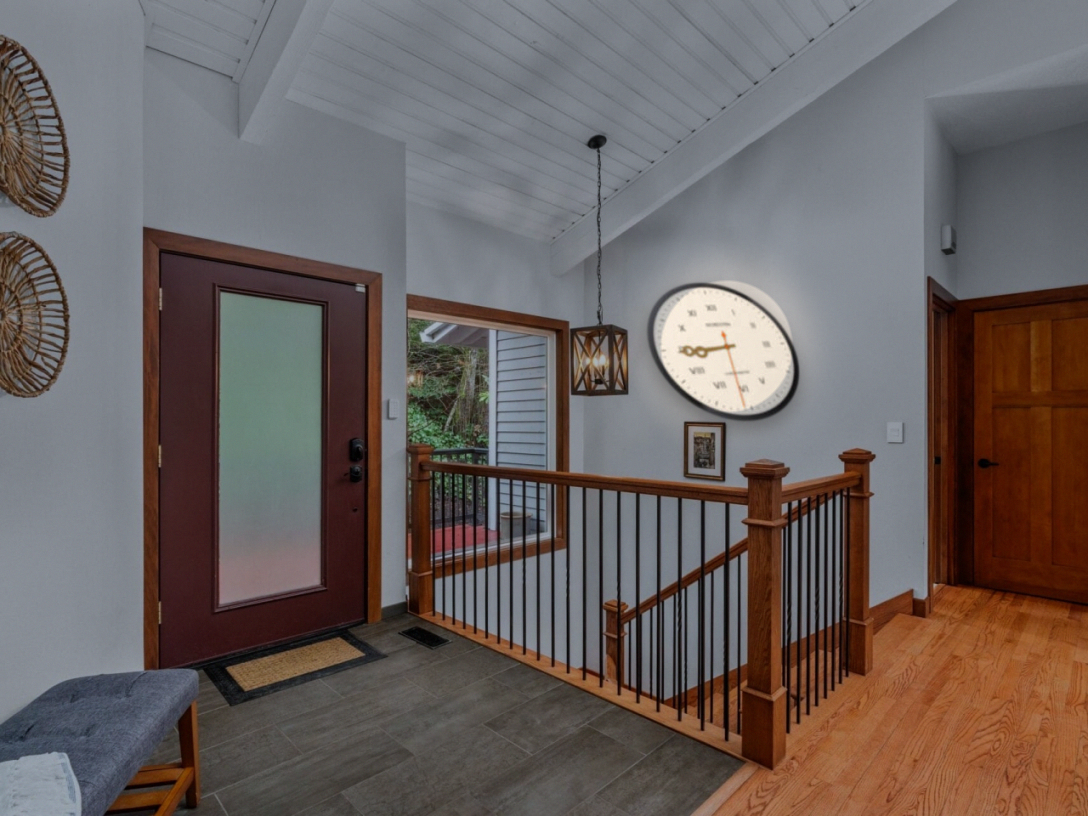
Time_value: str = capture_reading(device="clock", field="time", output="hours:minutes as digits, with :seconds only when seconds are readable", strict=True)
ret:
8:44:31
